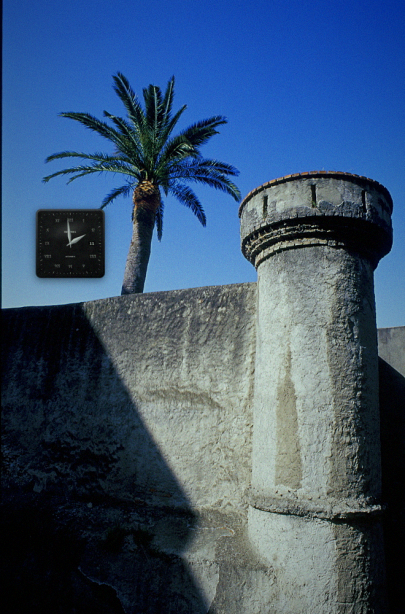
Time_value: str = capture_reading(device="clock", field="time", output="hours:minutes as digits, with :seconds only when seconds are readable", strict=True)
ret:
1:59
